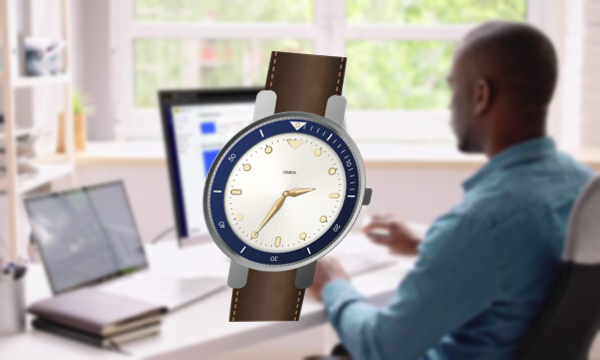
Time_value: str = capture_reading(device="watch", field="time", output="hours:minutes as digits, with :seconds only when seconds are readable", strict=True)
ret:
2:35
